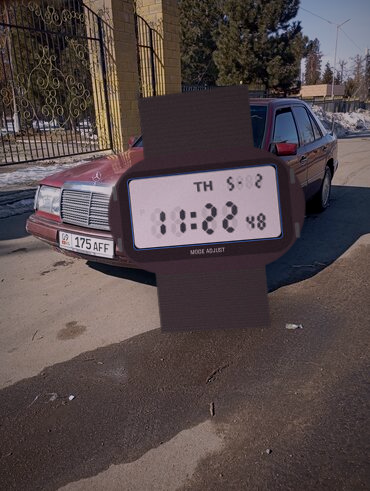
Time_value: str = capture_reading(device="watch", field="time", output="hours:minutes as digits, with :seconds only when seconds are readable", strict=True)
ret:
11:22:48
